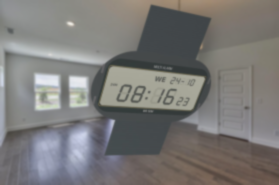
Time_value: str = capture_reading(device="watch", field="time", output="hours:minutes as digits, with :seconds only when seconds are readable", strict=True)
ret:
8:16
